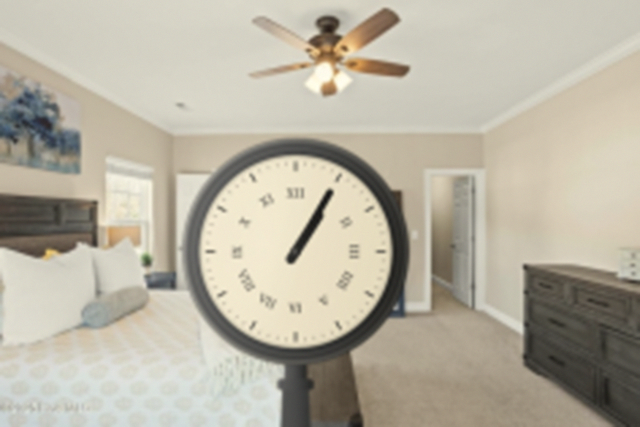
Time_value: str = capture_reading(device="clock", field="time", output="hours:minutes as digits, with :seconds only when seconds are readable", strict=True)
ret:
1:05
